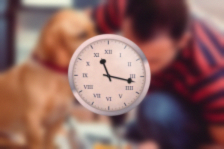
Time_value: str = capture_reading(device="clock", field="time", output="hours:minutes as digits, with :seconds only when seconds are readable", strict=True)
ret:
11:17
